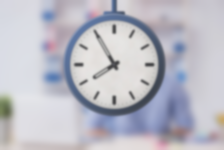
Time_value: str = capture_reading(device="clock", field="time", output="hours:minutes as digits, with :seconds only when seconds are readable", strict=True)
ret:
7:55
